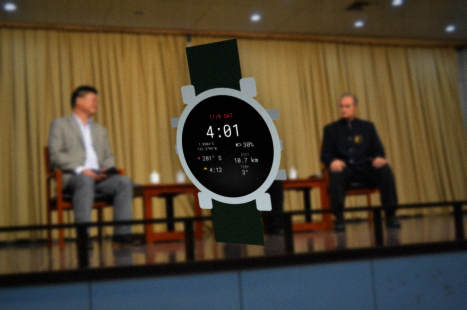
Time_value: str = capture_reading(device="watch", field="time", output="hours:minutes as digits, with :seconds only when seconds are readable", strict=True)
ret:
4:01
